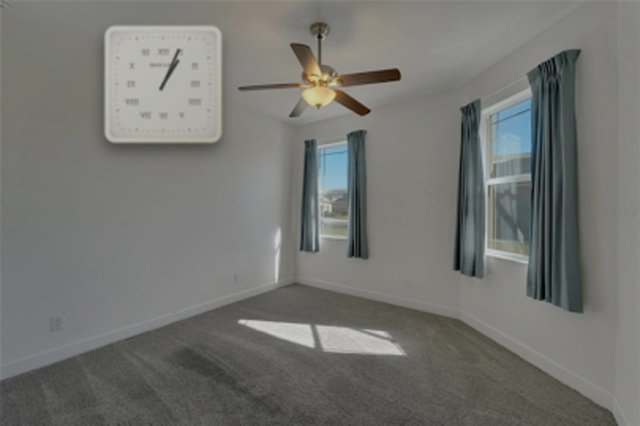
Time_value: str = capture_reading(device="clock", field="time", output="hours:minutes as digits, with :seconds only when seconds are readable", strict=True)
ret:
1:04
